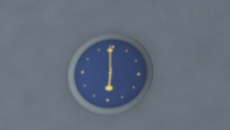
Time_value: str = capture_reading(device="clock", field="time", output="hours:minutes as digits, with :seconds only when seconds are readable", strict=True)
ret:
5:59
